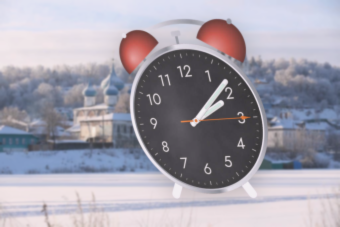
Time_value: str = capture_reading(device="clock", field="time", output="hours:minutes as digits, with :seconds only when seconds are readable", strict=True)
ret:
2:08:15
